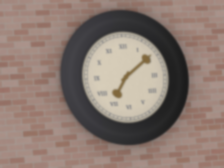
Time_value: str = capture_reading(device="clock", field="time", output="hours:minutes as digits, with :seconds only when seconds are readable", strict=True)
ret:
7:09
